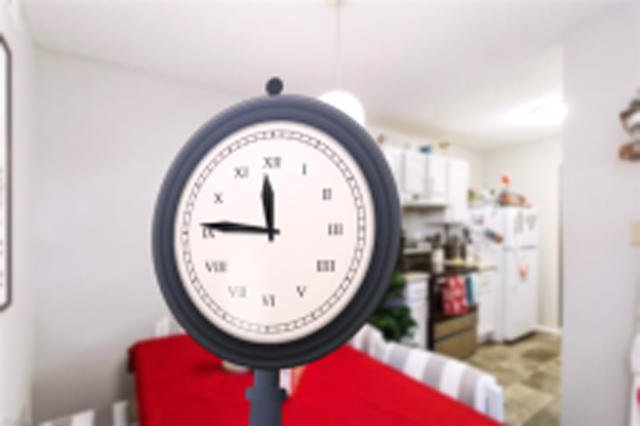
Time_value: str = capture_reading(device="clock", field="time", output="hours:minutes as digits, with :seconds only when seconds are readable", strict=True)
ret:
11:46
